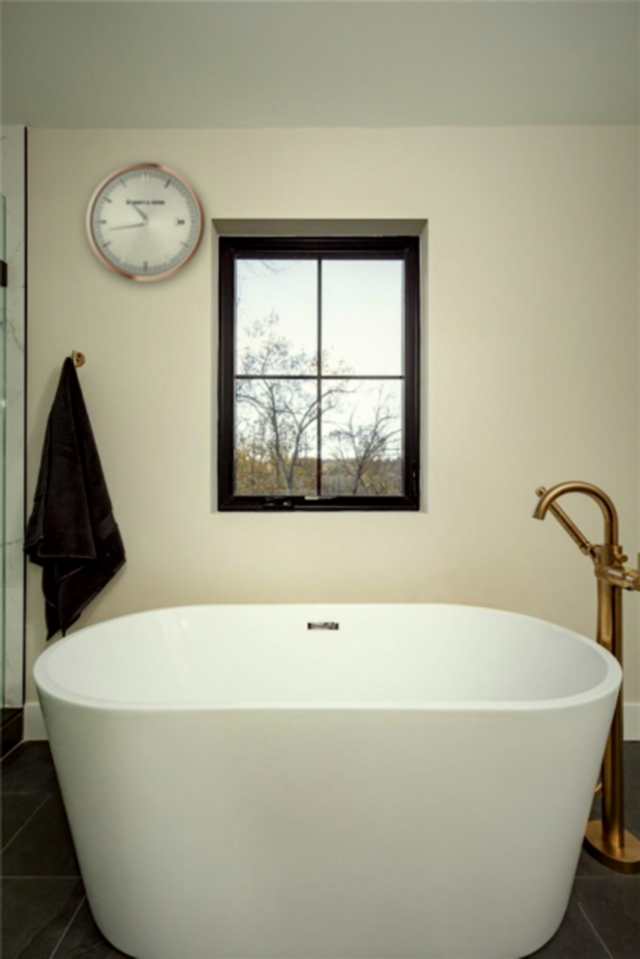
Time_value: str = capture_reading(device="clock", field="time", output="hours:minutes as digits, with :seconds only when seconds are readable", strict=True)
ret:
10:43
